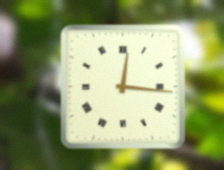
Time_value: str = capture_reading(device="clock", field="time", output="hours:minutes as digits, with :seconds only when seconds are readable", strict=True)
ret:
12:16
